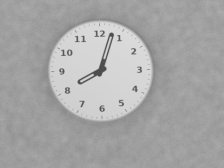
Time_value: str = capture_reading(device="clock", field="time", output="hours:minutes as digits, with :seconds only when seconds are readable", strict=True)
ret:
8:03
